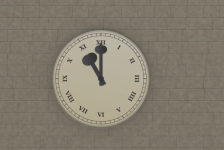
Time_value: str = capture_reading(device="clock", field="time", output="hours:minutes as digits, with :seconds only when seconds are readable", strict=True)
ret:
11:00
